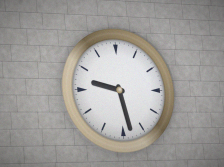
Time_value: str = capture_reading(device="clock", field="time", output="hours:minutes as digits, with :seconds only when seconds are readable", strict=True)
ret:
9:28
